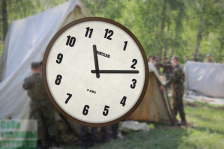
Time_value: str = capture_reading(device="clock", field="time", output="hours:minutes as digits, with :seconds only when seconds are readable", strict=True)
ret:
11:12
